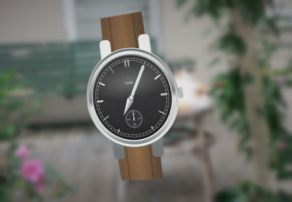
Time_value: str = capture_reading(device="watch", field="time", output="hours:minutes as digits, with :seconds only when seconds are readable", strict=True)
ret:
7:05
